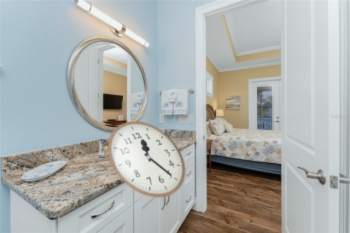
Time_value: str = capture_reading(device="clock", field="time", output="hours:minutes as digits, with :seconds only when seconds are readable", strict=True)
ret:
12:25
